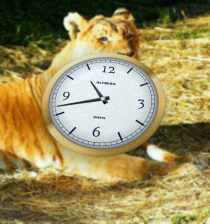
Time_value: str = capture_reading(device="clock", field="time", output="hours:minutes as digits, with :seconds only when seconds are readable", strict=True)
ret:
10:42
